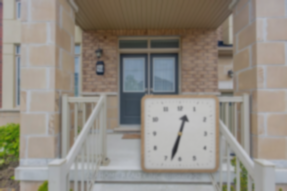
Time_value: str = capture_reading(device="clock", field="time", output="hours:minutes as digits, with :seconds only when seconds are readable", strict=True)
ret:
12:33
